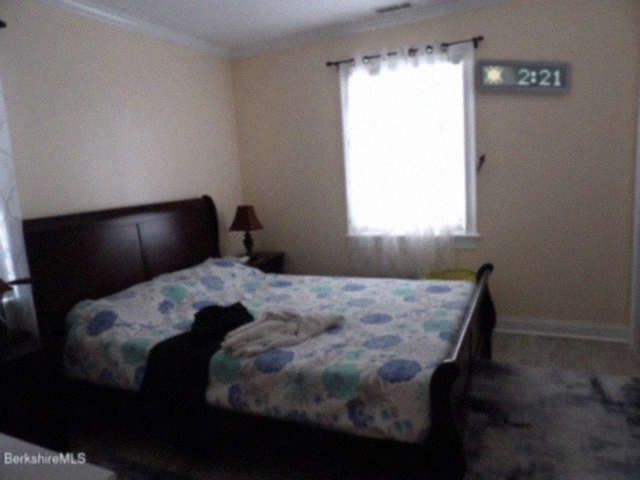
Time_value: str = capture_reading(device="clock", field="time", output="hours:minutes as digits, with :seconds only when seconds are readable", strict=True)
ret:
2:21
